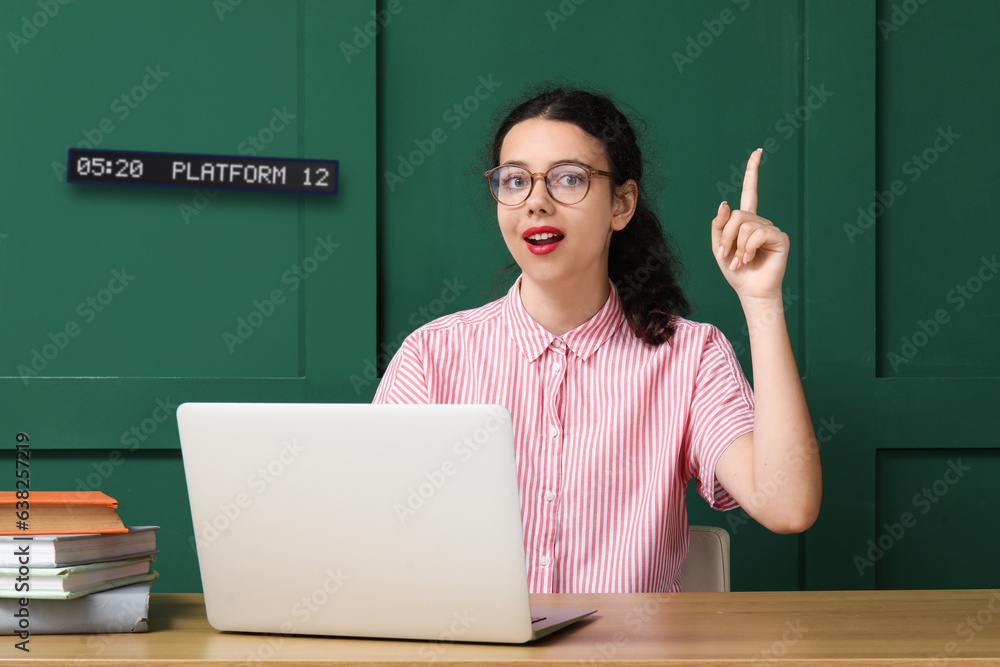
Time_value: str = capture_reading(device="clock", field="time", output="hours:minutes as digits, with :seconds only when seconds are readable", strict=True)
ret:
5:20
